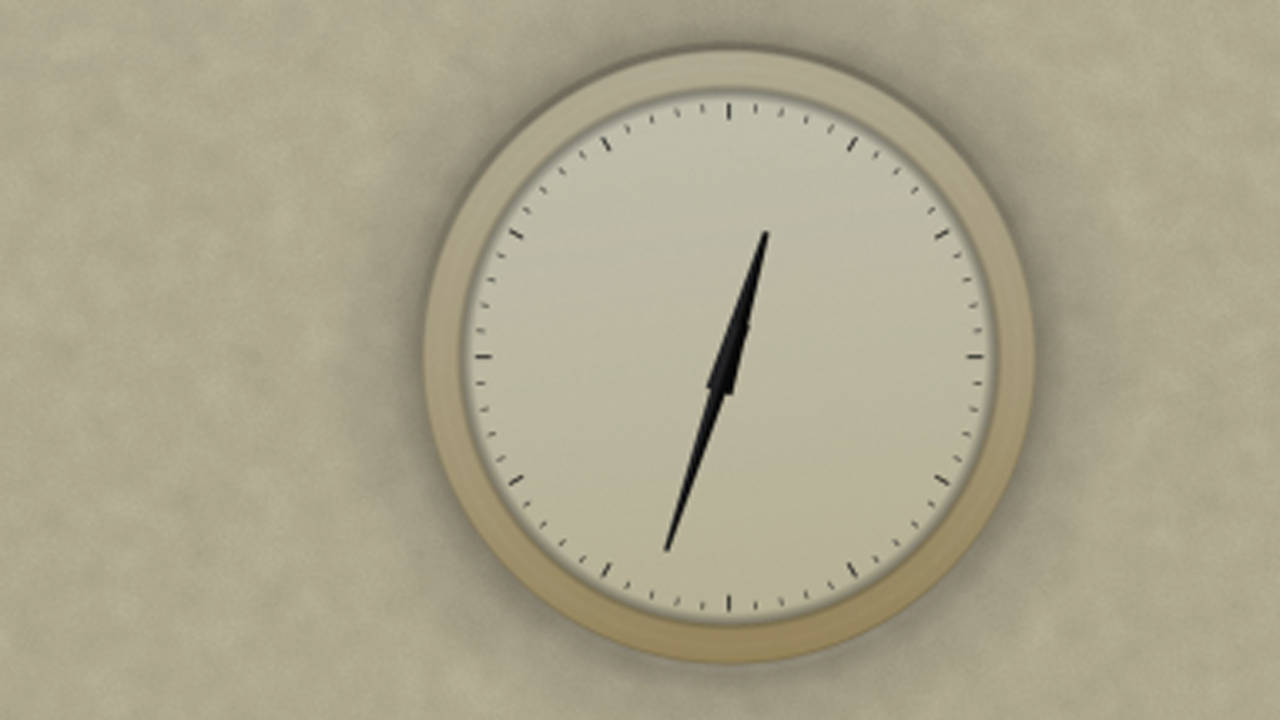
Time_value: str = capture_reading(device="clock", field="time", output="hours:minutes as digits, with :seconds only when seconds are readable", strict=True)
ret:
12:33
